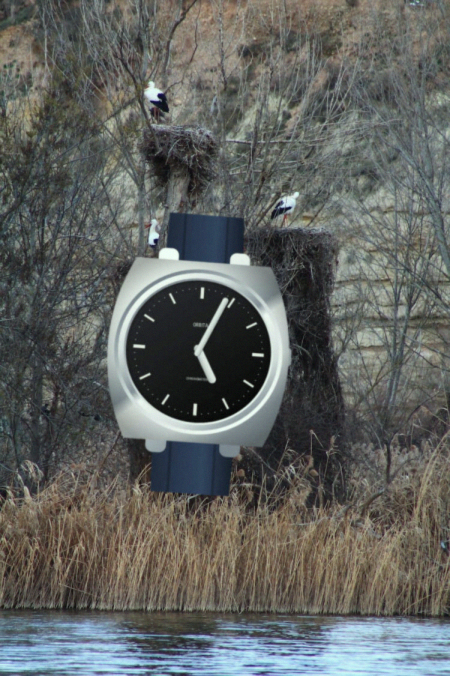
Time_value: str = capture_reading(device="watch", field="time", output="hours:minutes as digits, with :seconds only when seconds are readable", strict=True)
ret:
5:04
